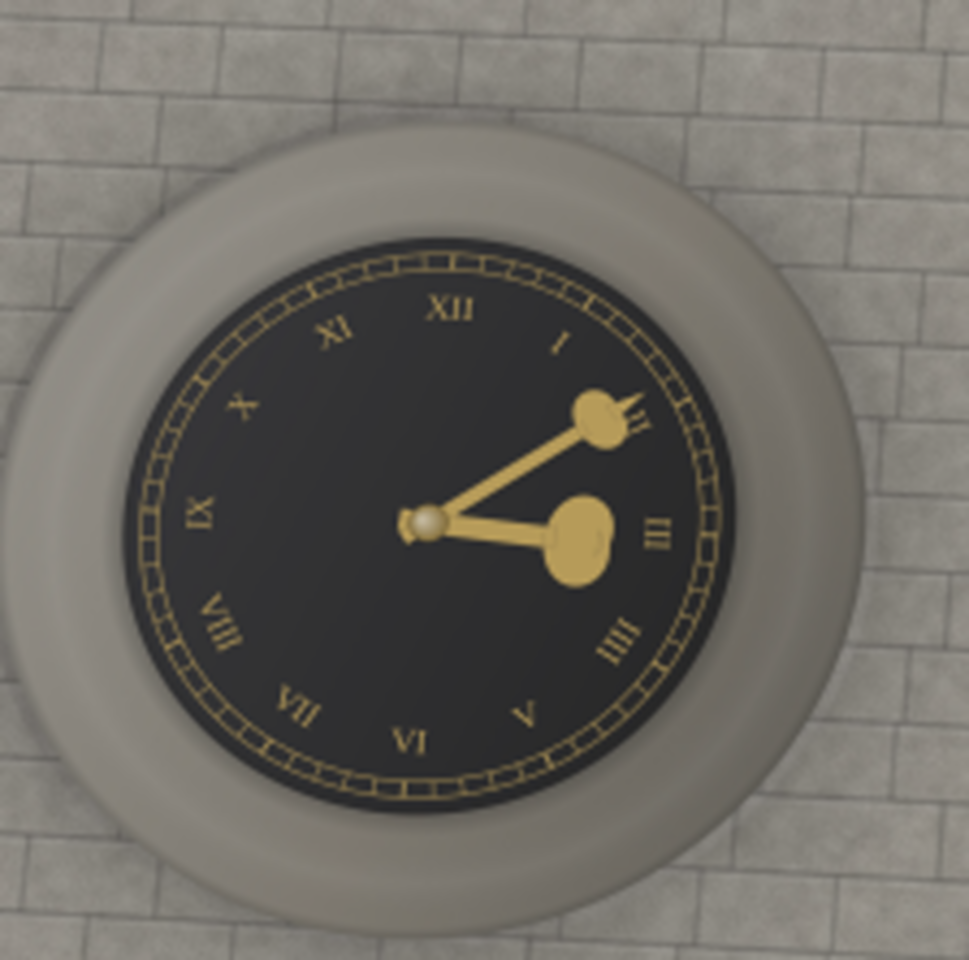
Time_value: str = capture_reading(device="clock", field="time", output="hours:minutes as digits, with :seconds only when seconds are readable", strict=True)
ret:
3:09
